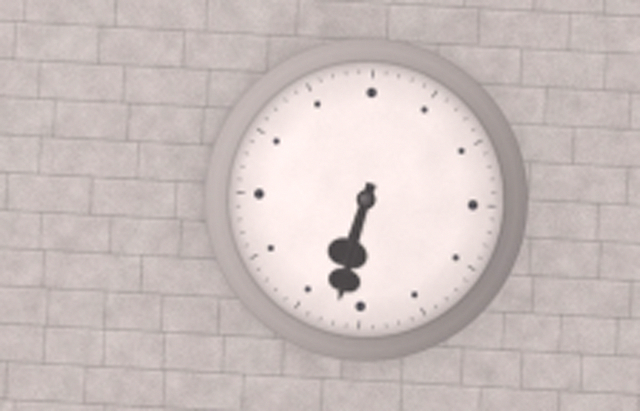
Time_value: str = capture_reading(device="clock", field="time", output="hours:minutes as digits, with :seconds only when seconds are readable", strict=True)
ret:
6:32
